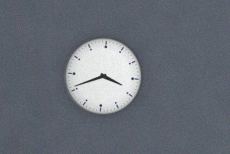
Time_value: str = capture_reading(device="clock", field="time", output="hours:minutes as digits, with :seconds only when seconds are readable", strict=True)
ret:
3:41
